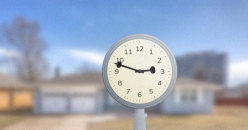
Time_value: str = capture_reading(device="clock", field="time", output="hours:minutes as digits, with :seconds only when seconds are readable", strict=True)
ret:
2:48
